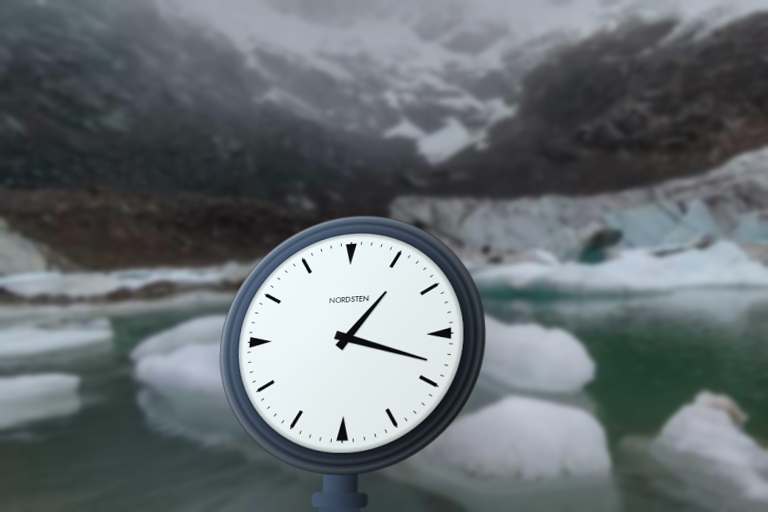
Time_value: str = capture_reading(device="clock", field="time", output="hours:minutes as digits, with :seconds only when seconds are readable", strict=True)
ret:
1:18
